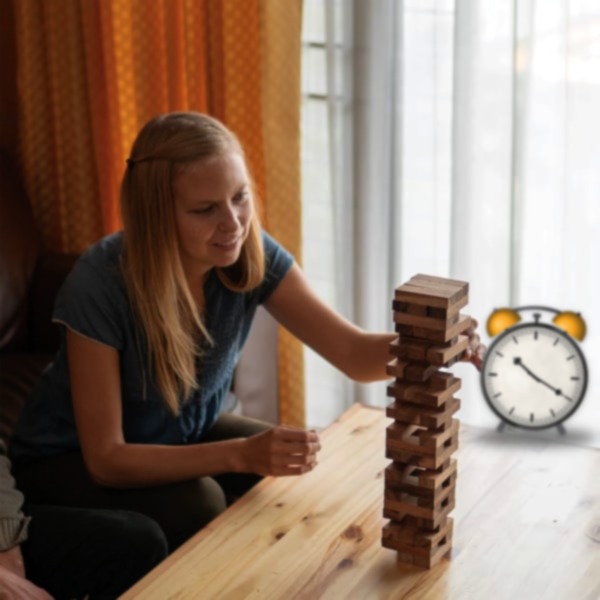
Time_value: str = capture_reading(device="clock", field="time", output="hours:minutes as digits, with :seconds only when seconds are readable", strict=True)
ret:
10:20
